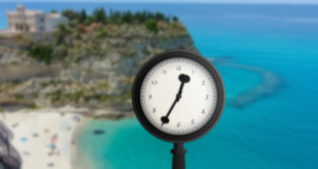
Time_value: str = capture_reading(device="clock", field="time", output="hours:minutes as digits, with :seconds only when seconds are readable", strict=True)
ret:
12:35
